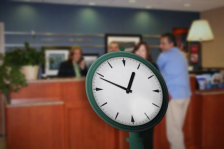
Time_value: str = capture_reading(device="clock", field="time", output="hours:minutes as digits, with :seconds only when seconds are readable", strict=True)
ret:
12:49
